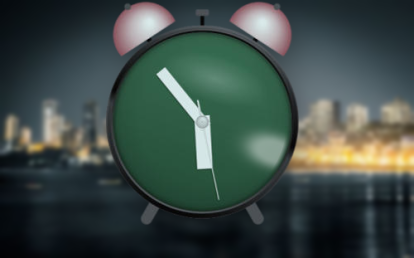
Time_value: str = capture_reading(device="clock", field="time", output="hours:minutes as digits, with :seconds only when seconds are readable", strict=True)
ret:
5:53:28
